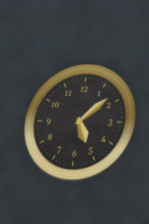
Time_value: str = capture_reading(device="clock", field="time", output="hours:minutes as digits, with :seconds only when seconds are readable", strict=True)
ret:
5:08
